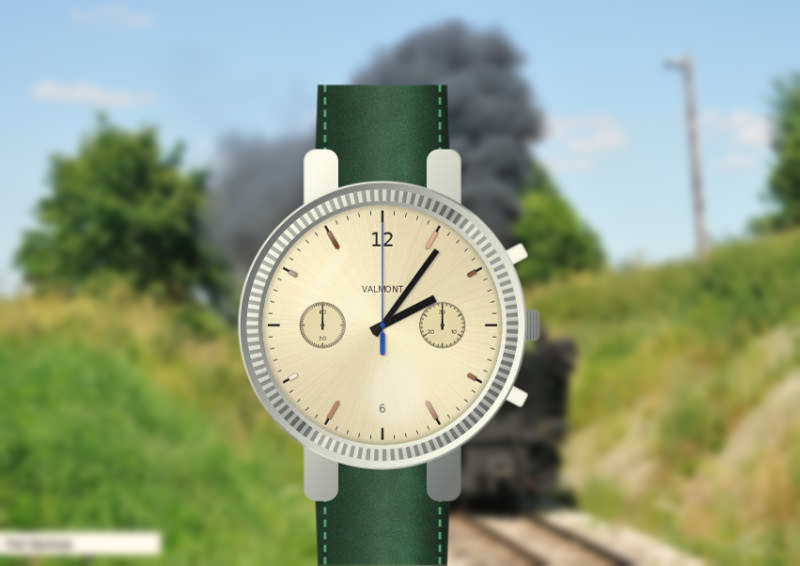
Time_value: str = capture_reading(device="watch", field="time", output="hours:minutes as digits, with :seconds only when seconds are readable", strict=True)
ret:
2:06
